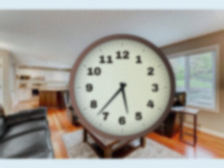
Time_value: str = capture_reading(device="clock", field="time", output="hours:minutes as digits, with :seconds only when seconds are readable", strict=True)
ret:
5:37
